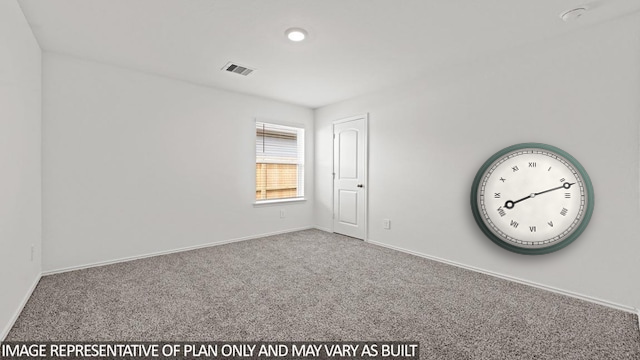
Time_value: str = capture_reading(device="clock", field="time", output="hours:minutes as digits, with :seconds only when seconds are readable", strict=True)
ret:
8:12
